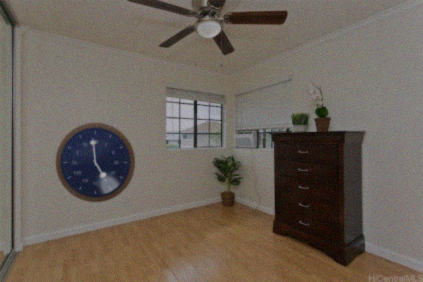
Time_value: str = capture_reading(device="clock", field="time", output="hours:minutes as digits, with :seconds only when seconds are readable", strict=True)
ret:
4:59
